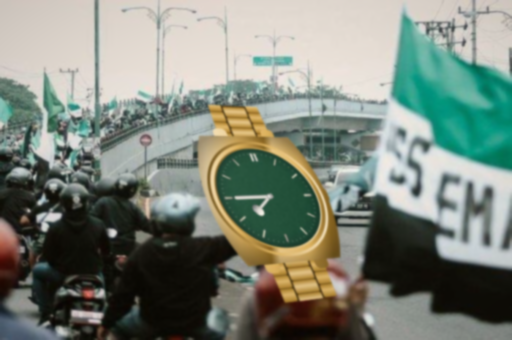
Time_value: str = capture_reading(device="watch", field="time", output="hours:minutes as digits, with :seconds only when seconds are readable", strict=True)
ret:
7:45
